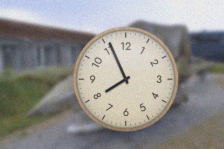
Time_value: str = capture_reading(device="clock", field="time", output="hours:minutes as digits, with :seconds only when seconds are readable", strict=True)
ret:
7:56
